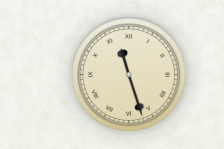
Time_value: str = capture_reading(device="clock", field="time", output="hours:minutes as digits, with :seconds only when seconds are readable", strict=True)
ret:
11:27
